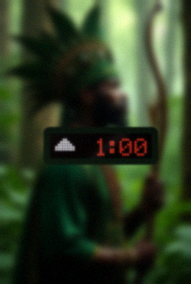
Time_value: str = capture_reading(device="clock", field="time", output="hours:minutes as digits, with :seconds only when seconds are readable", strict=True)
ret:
1:00
